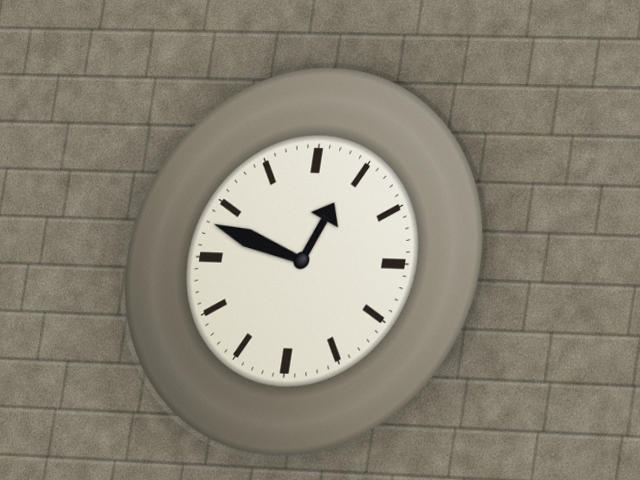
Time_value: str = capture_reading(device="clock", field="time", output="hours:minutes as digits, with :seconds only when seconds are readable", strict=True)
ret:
12:48
